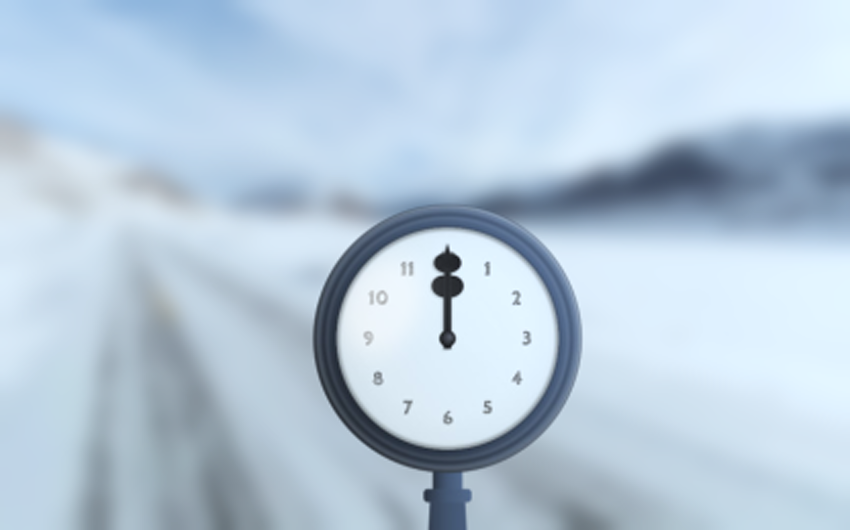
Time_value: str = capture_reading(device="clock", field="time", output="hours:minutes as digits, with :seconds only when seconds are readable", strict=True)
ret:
12:00
